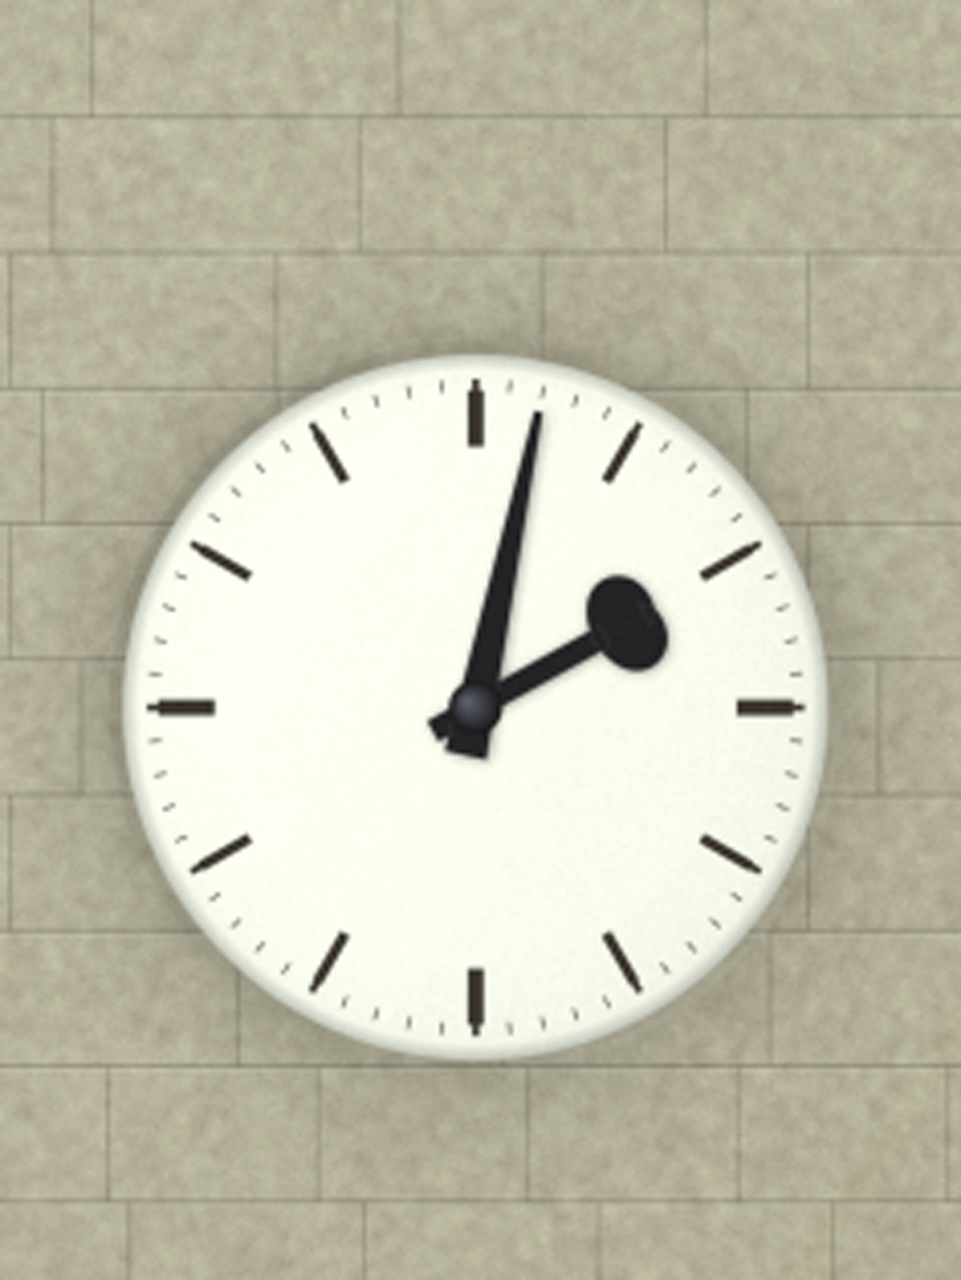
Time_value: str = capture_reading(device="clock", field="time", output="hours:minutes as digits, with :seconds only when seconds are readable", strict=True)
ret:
2:02
